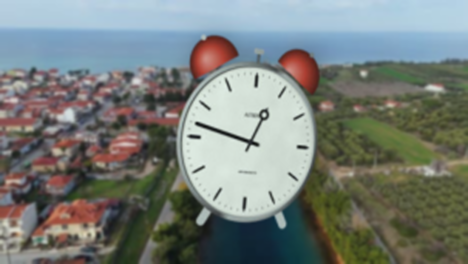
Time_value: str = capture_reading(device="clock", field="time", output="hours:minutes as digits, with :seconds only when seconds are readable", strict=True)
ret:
12:47
